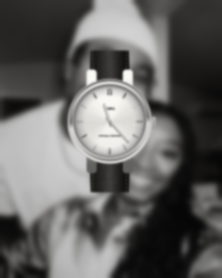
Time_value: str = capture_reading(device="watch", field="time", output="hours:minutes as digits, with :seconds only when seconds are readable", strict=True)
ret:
11:23
